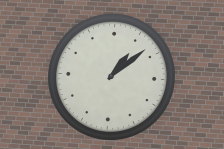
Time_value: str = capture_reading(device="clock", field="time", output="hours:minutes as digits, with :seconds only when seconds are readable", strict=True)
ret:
1:08
